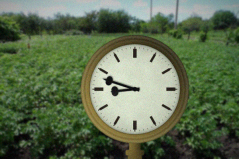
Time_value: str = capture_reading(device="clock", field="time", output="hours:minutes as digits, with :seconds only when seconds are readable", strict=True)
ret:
8:48
